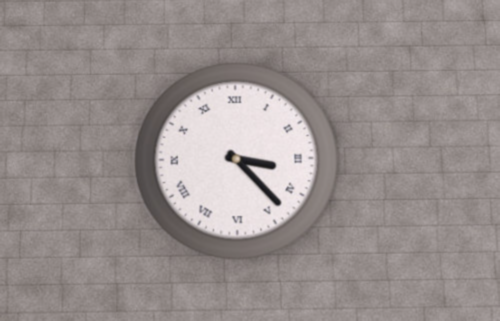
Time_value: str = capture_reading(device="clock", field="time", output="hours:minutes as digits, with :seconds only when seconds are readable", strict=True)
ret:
3:23
